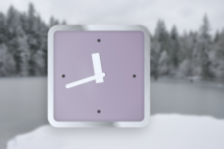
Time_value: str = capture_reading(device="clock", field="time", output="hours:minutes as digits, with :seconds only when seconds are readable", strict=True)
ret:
11:42
